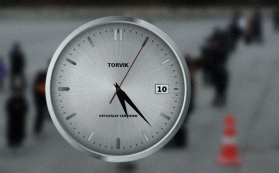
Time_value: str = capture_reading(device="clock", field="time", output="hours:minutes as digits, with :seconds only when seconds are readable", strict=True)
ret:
5:23:05
